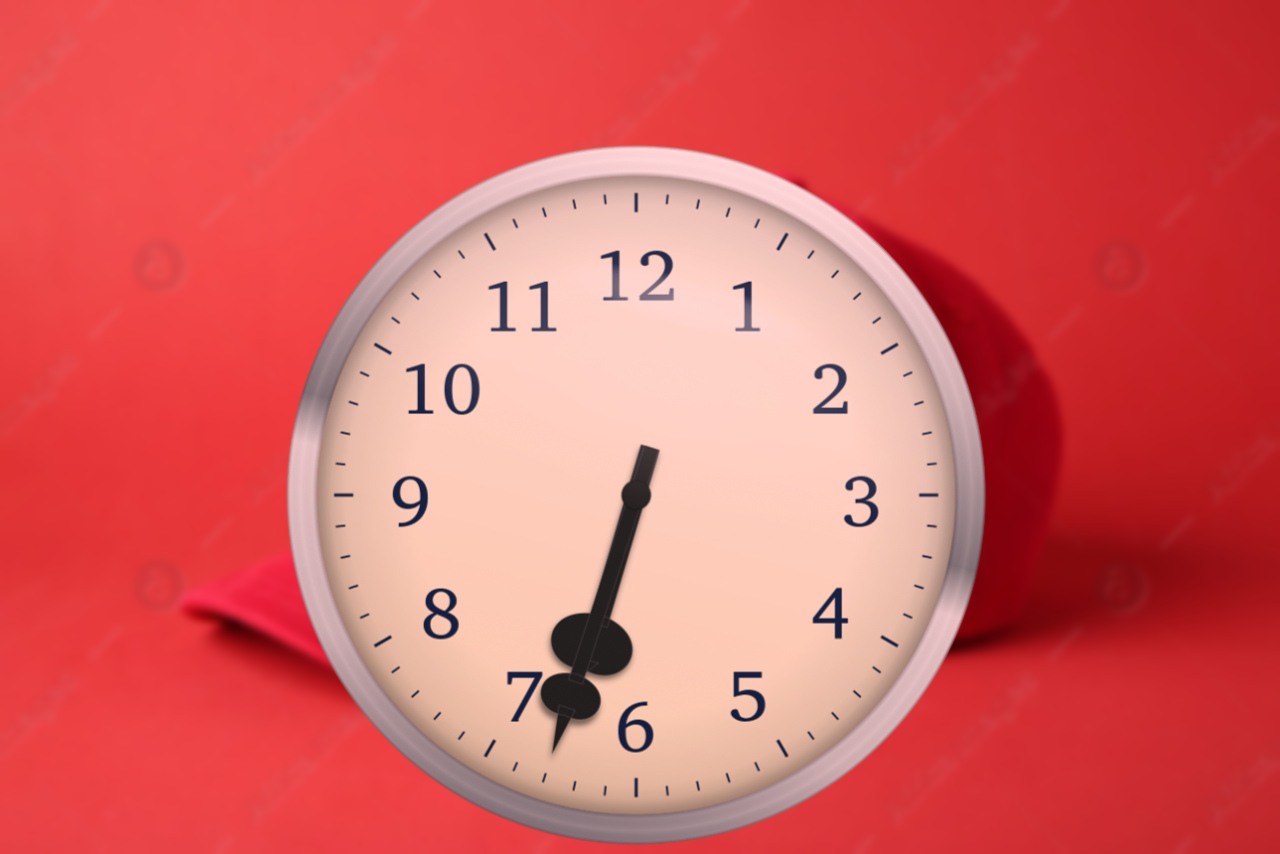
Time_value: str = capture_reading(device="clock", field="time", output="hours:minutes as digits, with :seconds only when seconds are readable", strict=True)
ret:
6:33
